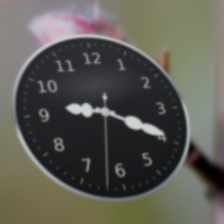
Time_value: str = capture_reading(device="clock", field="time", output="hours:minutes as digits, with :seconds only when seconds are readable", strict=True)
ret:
9:19:32
